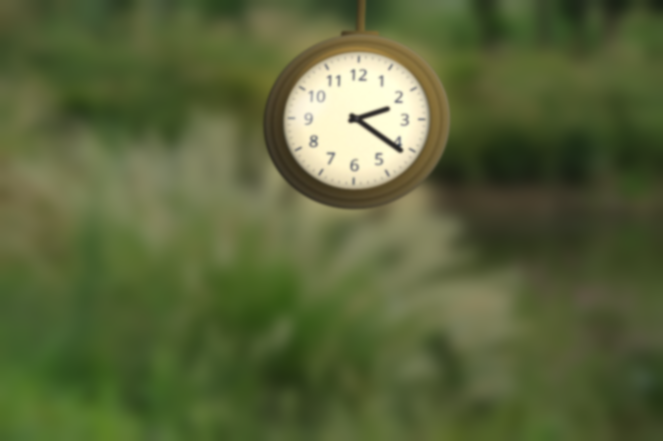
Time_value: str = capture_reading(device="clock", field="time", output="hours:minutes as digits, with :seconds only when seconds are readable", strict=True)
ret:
2:21
